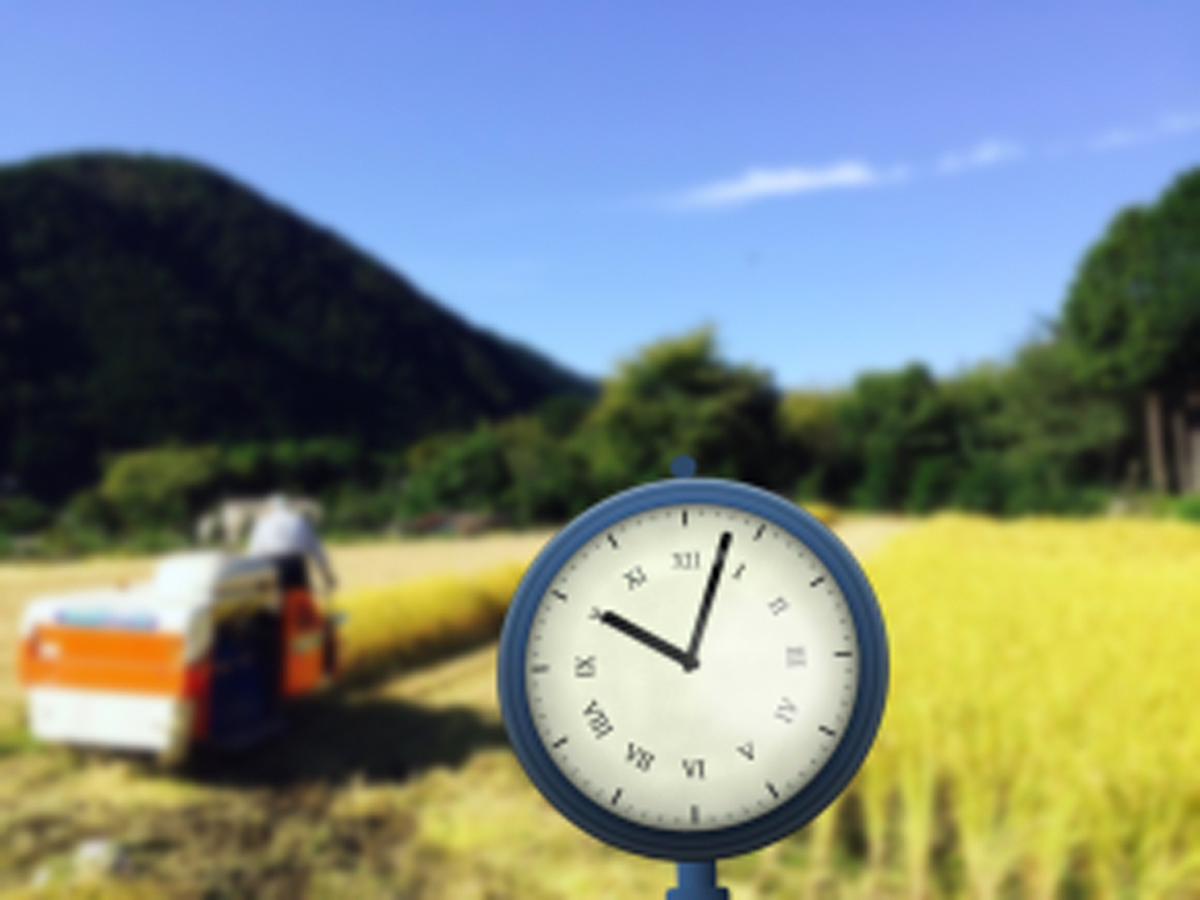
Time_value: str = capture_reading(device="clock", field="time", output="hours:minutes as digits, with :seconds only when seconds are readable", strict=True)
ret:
10:03
